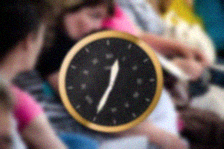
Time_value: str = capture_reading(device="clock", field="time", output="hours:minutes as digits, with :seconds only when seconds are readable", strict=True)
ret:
12:35
